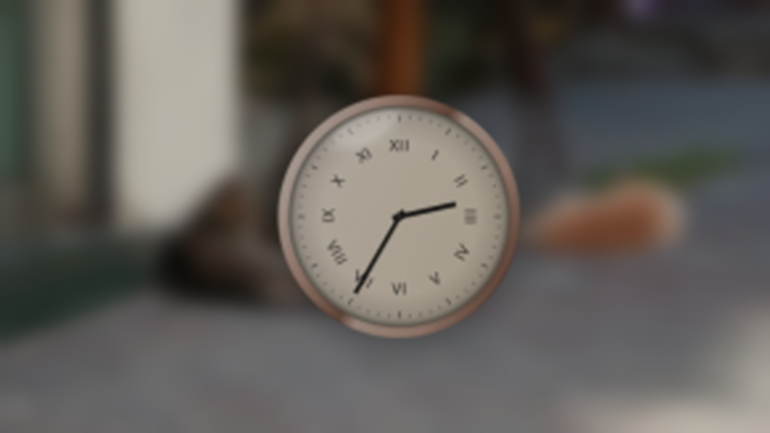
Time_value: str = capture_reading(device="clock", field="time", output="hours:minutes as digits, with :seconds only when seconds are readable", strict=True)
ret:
2:35
